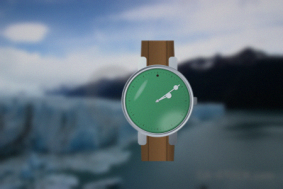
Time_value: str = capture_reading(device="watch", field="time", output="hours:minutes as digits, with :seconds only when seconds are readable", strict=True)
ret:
2:09
